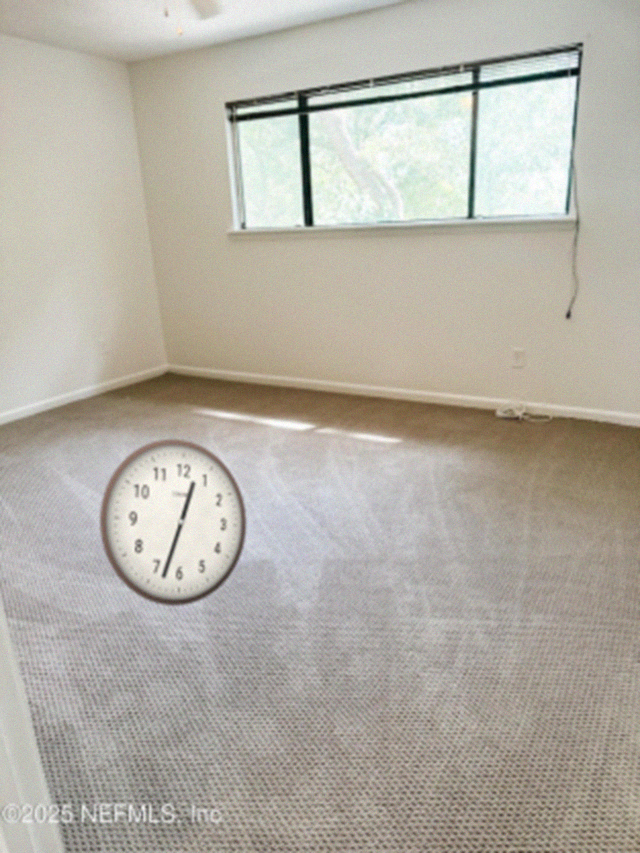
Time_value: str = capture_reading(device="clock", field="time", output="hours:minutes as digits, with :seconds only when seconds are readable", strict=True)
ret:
12:33
